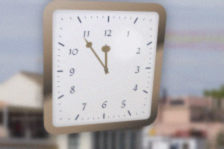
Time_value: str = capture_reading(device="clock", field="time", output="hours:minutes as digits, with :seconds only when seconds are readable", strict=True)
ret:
11:54
